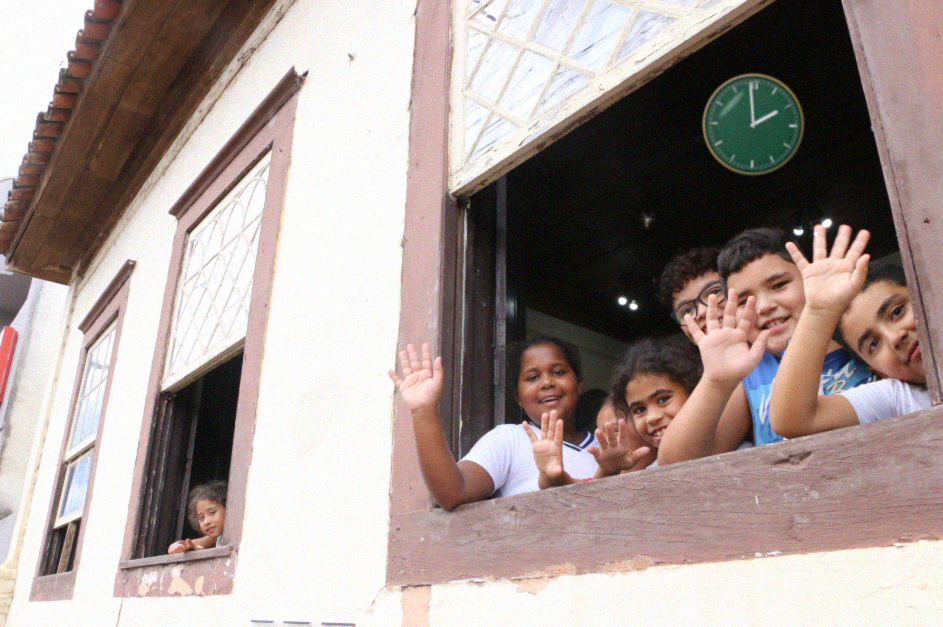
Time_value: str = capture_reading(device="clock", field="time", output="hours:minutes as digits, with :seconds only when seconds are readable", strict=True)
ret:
1:59
